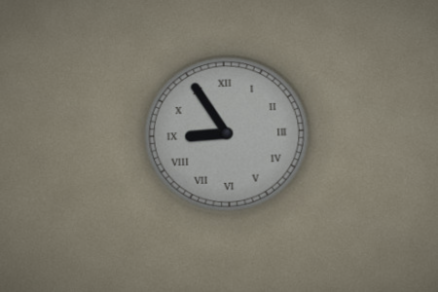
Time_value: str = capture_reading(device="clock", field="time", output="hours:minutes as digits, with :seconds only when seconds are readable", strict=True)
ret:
8:55
